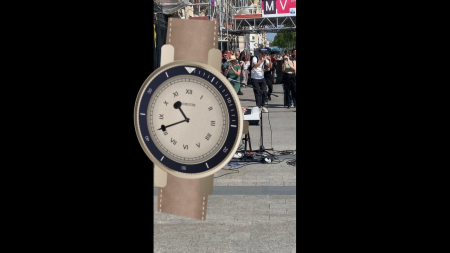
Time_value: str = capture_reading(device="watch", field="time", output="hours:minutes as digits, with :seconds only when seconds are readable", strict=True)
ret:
10:41
